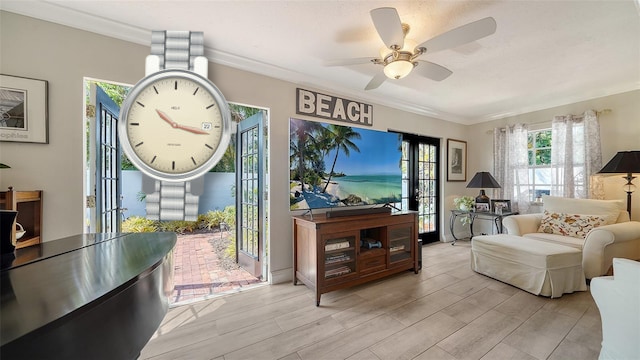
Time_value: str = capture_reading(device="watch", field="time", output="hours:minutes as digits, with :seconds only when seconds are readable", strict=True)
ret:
10:17
